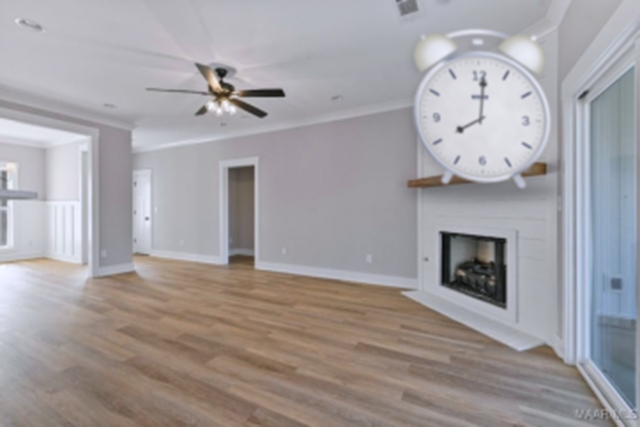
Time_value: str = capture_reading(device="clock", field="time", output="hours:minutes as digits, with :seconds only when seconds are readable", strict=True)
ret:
8:01
